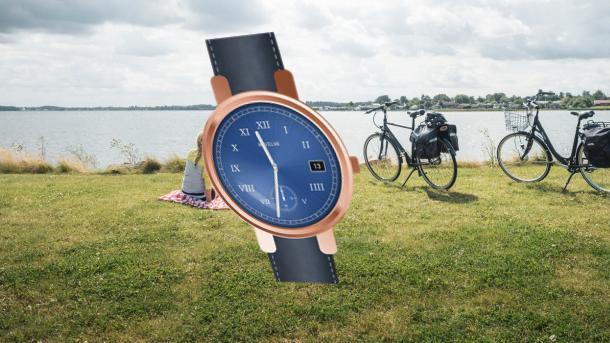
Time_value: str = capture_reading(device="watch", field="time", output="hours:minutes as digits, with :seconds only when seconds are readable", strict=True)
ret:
11:32
